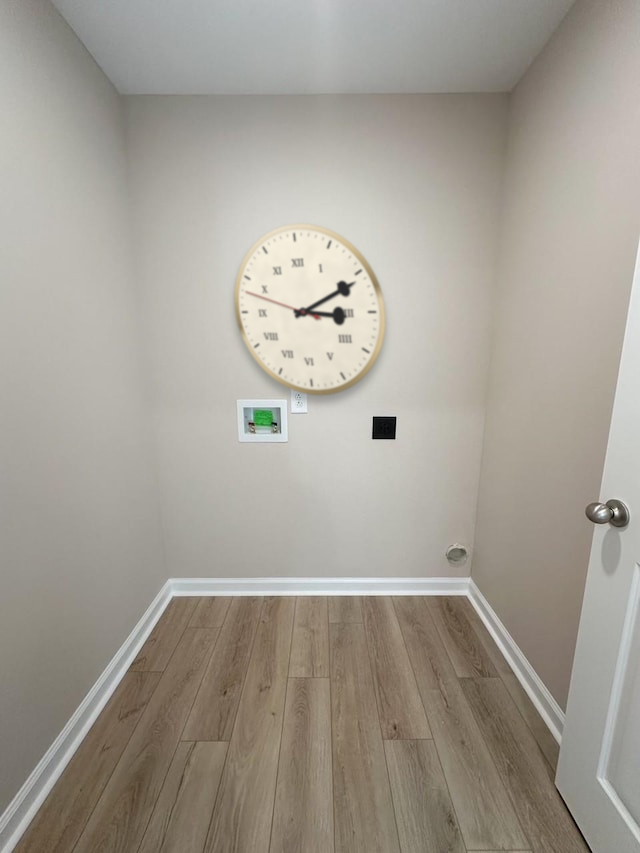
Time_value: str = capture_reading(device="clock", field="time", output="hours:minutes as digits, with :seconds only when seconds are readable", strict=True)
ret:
3:10:48
